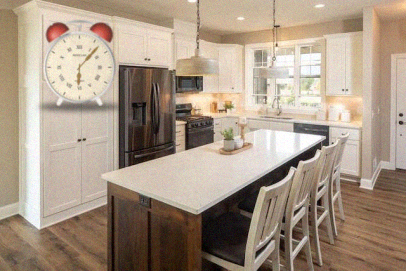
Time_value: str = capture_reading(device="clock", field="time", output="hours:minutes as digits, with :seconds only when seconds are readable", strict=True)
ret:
6:07
